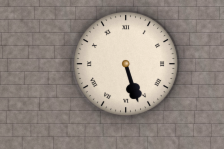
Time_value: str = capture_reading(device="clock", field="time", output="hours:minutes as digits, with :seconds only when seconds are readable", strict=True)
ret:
5:27
